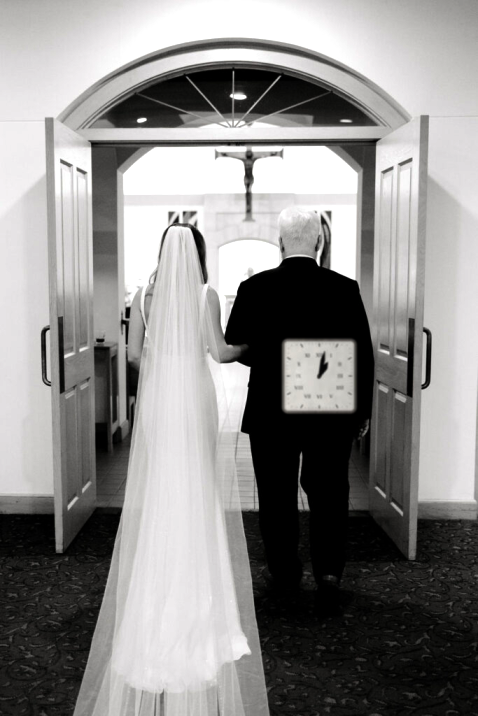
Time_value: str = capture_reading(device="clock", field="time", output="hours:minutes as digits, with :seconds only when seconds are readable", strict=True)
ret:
1:02
